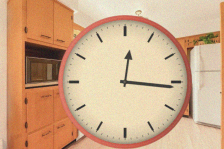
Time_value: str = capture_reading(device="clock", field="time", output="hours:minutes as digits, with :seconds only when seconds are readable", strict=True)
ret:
12:16
